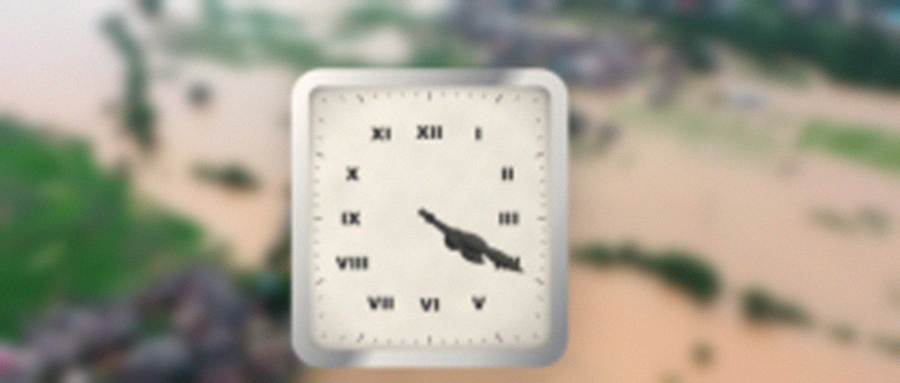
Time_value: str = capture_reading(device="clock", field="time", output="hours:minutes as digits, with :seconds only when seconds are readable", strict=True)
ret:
4:20
